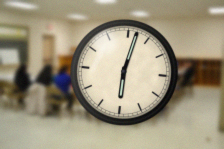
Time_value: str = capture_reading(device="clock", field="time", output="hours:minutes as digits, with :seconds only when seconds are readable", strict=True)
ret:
6:02
